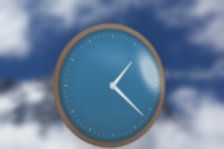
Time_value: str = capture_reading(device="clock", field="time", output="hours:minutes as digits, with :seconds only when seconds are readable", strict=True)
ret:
1:22
